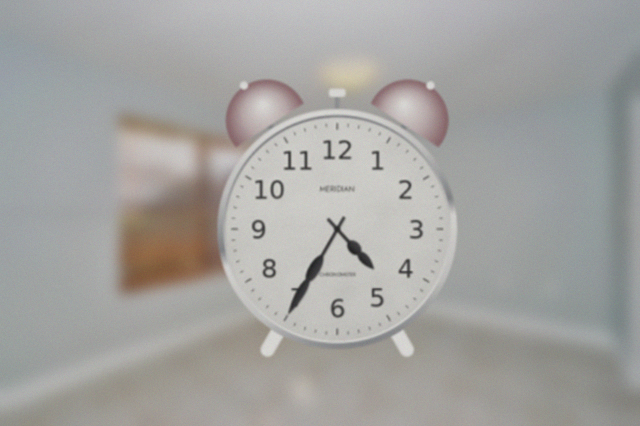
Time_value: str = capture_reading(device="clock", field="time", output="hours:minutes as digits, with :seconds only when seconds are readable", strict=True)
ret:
4:35
